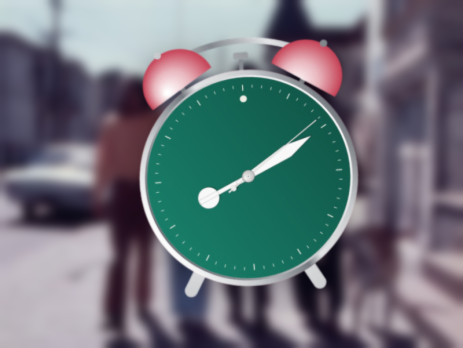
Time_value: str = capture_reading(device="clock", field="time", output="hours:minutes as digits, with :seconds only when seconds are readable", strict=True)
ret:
8:10:09
